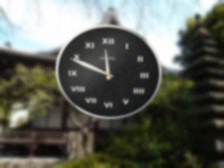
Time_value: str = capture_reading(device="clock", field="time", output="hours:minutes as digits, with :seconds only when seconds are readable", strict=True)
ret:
11:49
